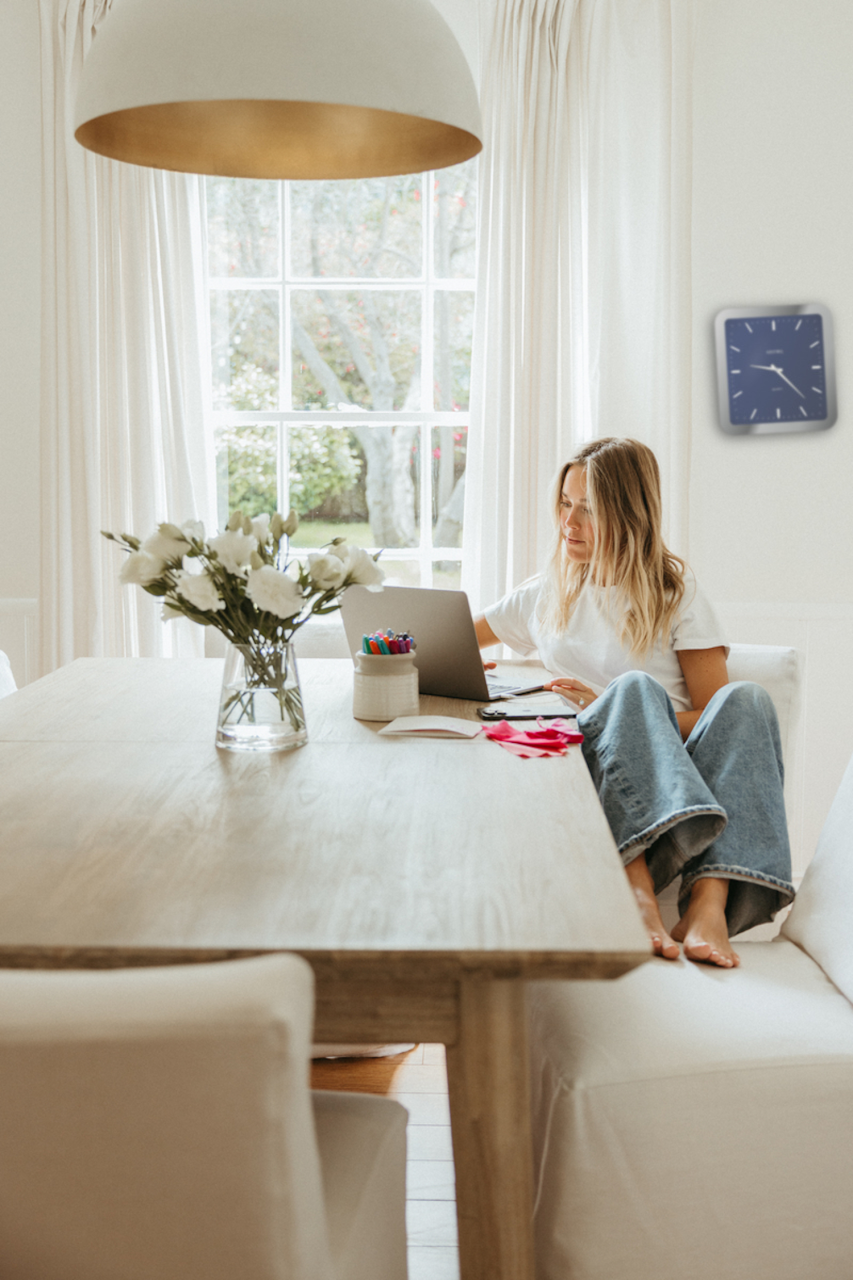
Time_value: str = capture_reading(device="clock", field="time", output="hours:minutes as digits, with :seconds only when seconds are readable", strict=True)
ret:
9:23
